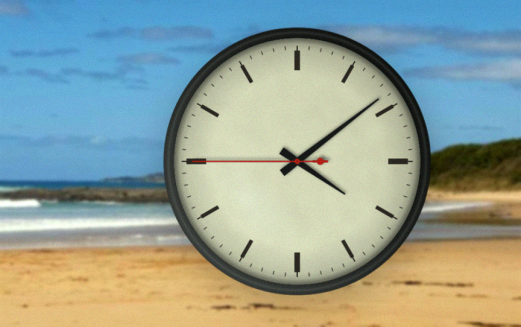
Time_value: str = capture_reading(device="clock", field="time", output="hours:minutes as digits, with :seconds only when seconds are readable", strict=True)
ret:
4:08:45
